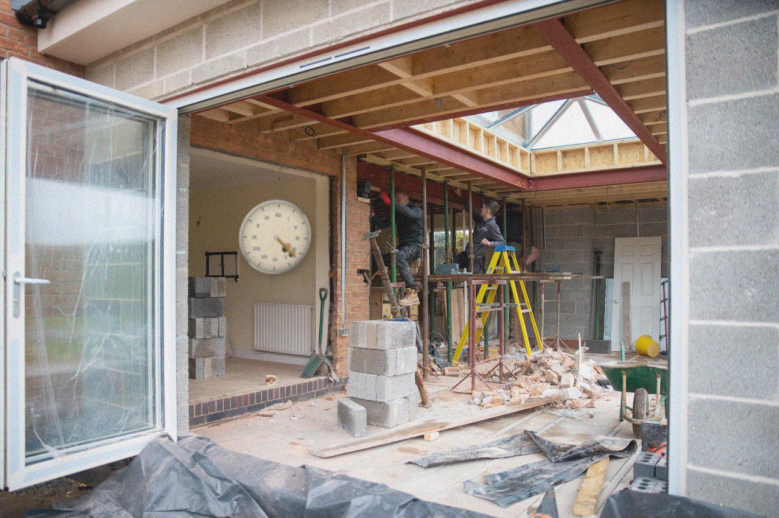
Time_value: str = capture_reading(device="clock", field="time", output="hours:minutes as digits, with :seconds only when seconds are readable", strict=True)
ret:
4:22
